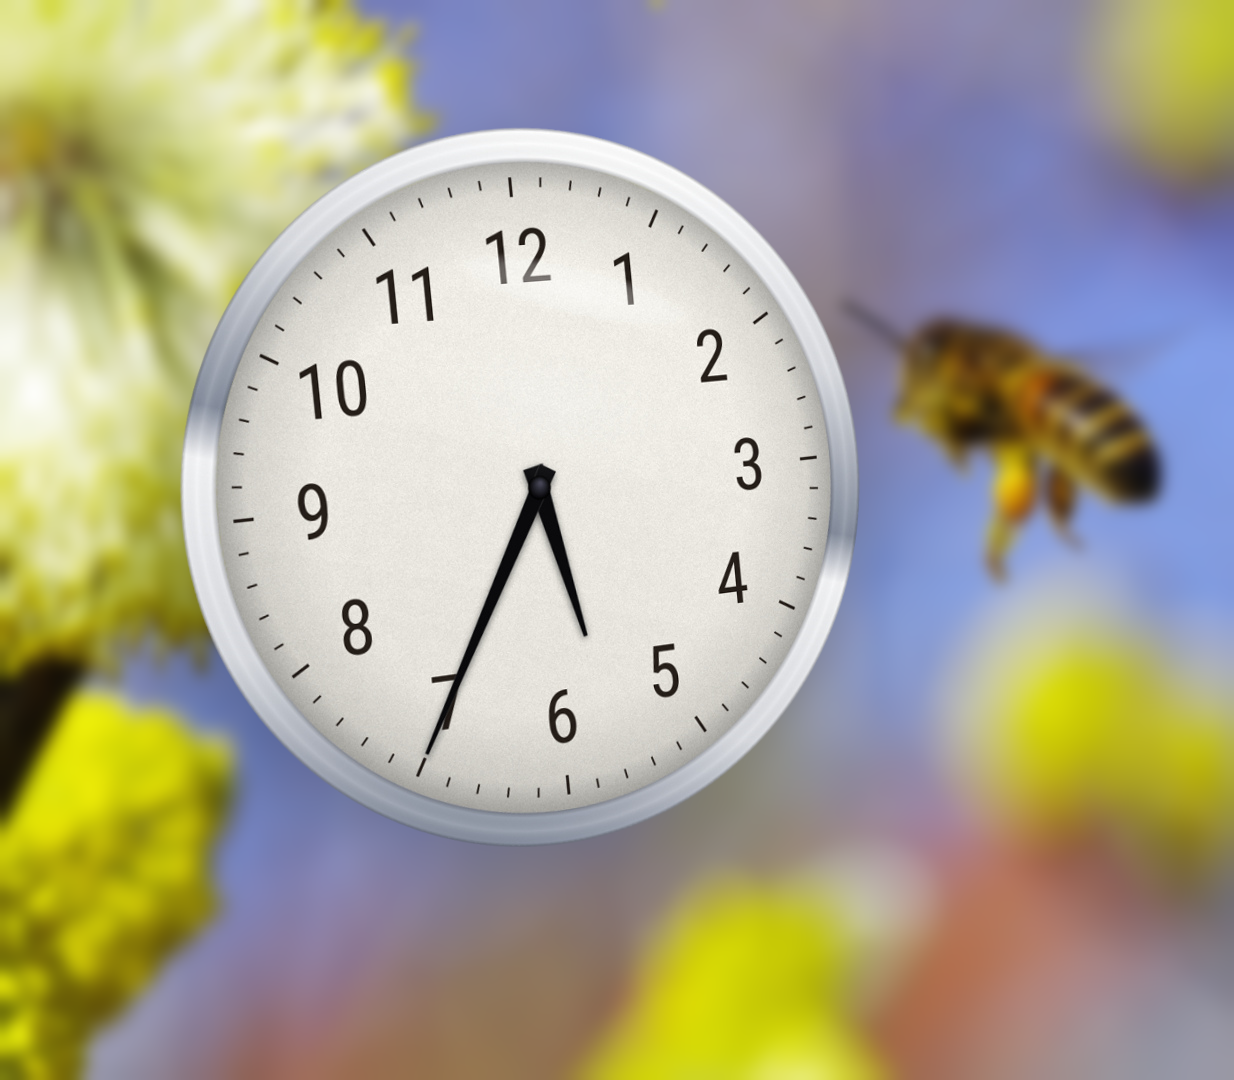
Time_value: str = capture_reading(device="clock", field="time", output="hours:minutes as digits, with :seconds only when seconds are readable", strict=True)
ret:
5:35
